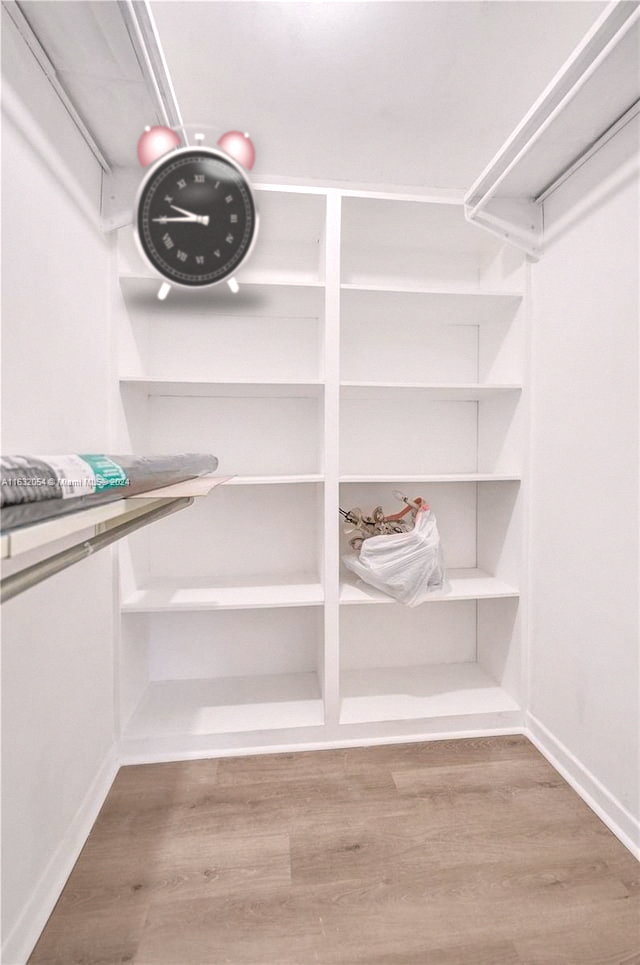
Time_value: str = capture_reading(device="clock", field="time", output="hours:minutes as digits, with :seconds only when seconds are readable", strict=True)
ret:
9:45
